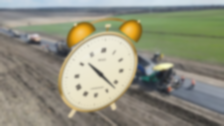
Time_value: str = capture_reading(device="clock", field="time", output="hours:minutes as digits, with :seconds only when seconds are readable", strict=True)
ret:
10:22
